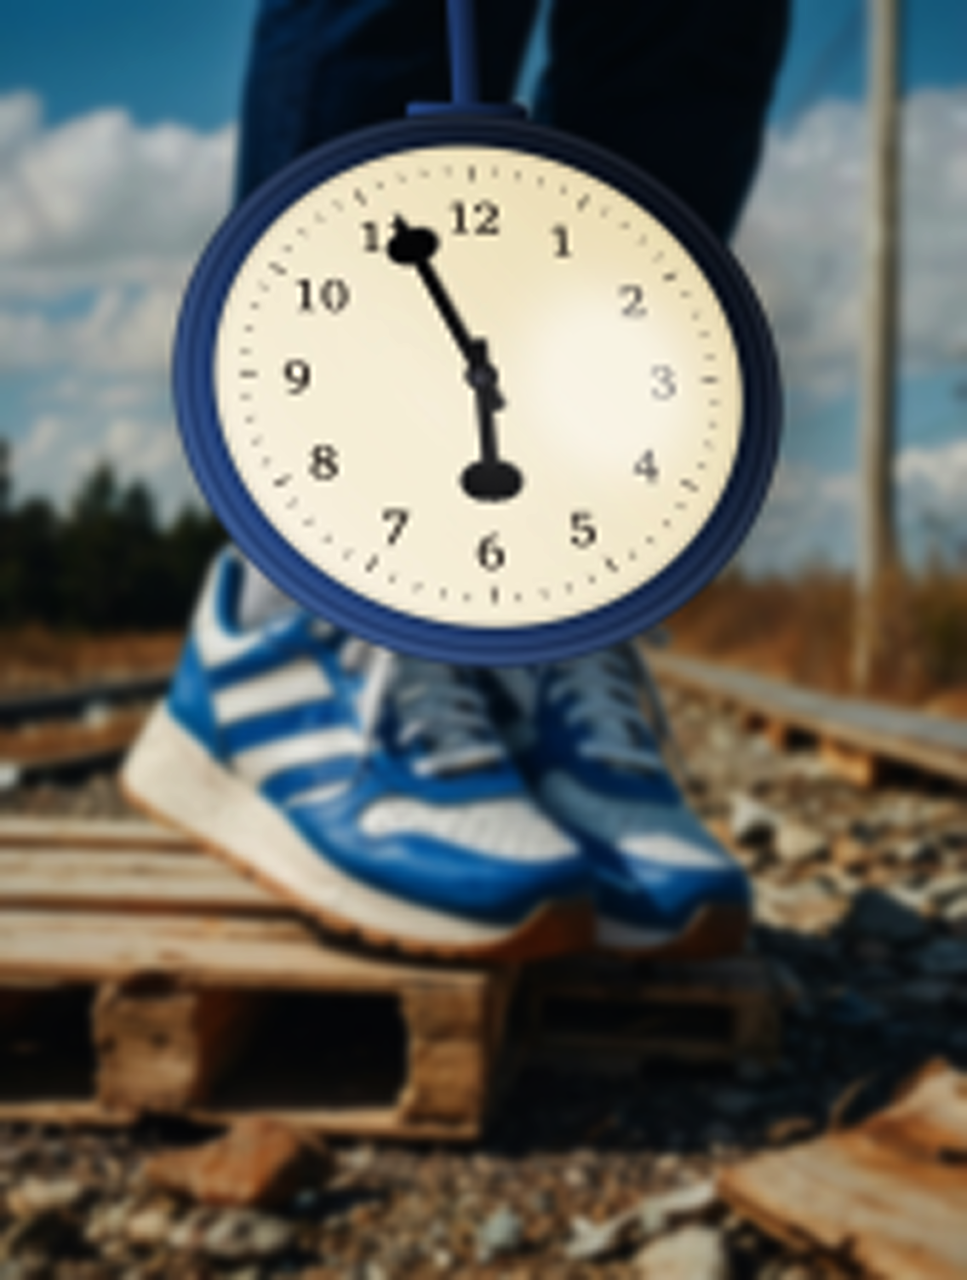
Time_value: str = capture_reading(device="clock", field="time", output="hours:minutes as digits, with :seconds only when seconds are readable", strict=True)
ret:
5:56
